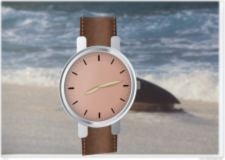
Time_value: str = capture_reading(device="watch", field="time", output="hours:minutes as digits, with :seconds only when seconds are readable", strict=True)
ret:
8:13
